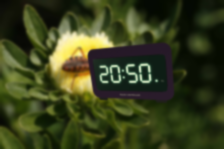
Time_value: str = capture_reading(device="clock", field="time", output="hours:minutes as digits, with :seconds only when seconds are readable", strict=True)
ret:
20:50
